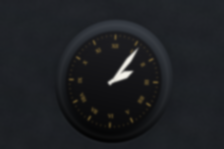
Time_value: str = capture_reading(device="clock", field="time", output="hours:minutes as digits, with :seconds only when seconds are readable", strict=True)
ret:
2:06
